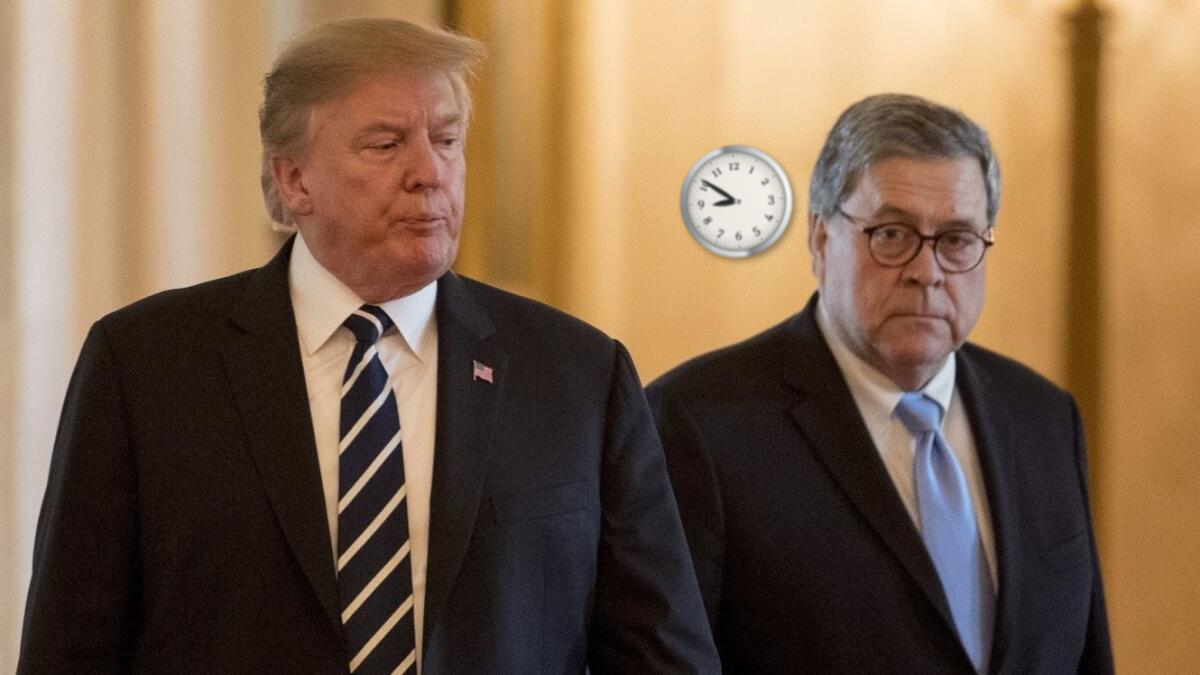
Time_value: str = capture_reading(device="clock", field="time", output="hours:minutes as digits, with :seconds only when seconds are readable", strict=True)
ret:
8:51
